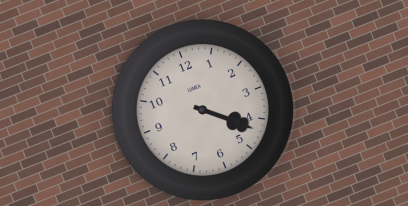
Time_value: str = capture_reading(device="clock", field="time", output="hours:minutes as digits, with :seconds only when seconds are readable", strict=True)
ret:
4:22
